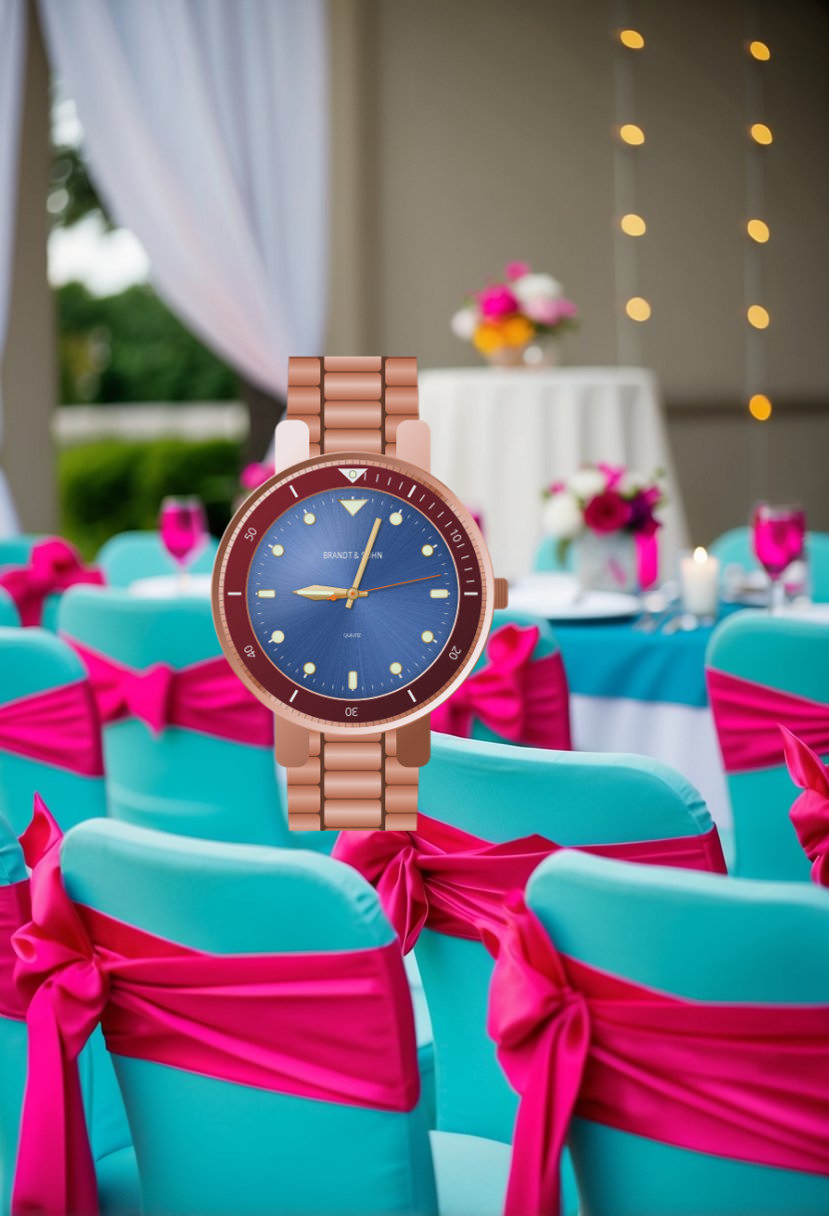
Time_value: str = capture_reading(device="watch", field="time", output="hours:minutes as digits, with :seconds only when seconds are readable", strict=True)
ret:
9:03:13
